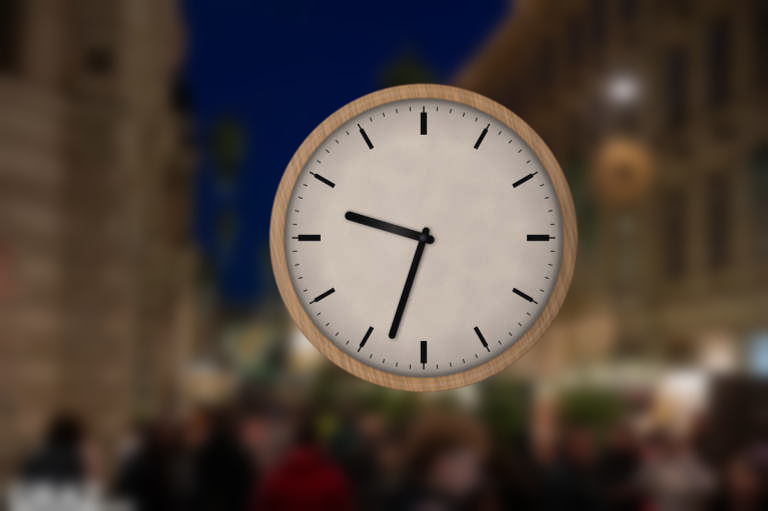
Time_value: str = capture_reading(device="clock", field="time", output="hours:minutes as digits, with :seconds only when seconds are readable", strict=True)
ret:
9:33
